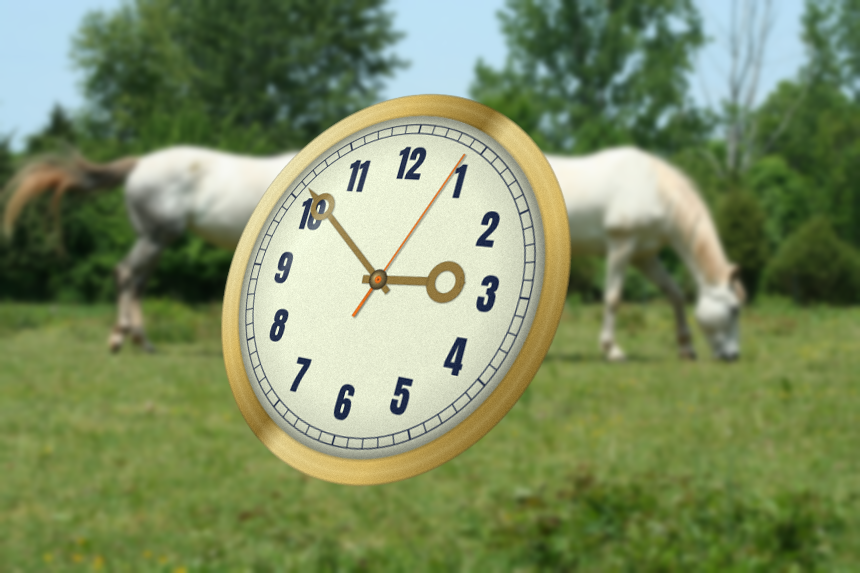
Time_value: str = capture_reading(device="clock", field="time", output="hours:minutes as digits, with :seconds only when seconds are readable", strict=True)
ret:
2:51:04
